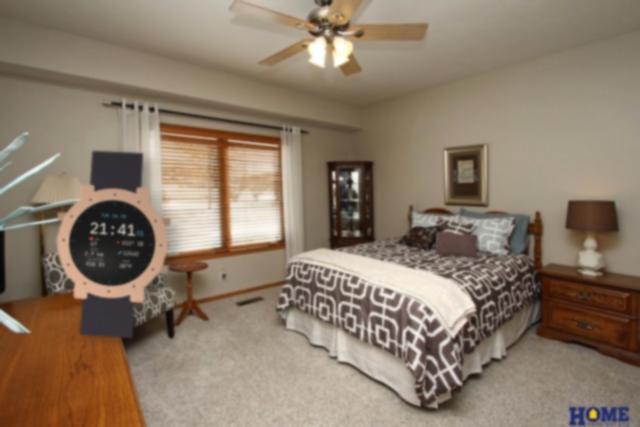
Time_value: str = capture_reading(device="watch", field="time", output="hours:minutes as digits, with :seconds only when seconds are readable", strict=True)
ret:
21:41
